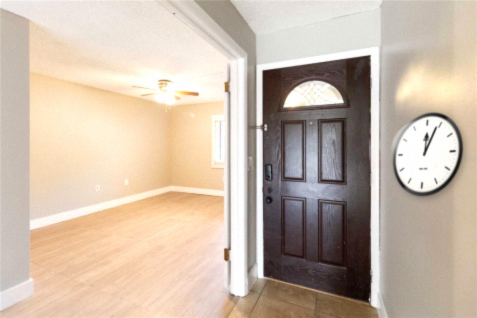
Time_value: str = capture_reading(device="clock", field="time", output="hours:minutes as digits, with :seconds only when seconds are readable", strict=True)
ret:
12:04
